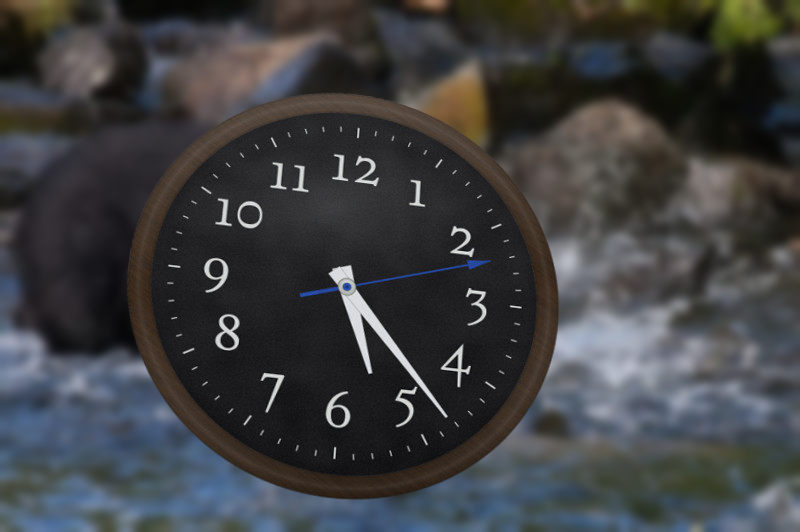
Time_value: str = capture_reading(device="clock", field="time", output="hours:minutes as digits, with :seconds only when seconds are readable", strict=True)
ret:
5:23:12
